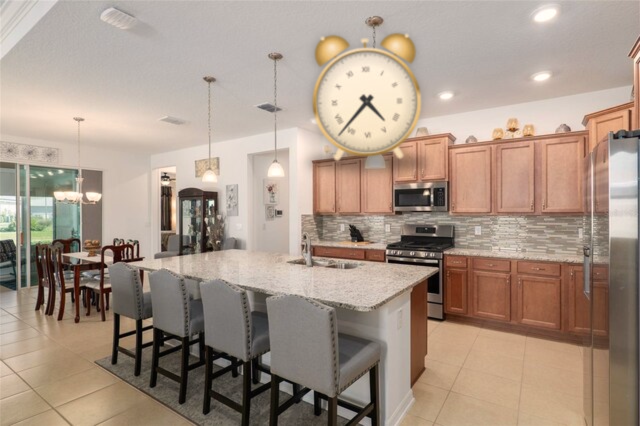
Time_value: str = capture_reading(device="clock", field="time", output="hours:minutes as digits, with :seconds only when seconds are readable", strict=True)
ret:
4:37
